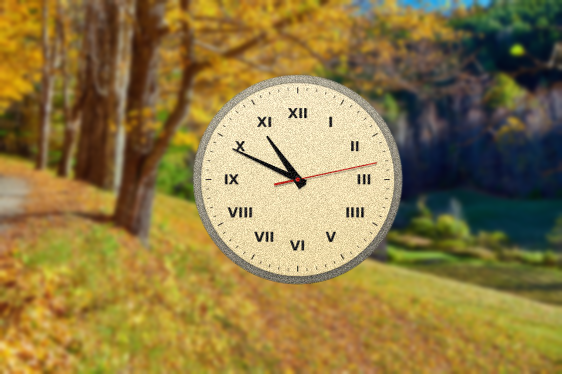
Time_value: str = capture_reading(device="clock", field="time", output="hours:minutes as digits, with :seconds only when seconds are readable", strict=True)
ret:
10:49:13
